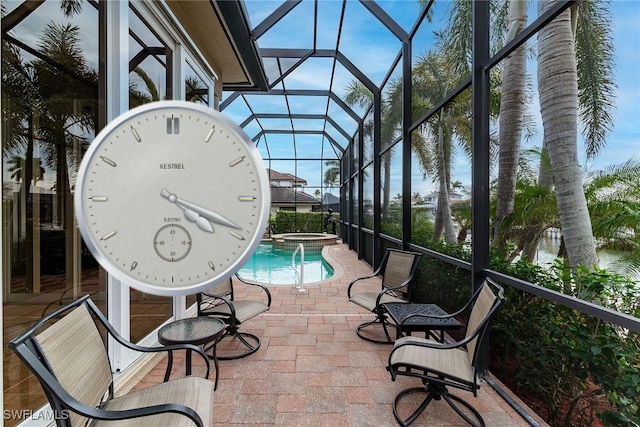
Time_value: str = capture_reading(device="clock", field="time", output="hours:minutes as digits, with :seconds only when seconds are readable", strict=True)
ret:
4:19
